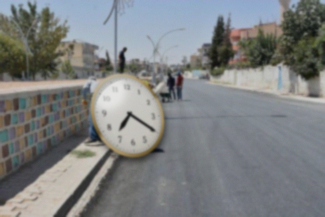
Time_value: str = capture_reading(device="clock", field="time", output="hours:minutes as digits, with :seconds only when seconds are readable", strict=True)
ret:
7:20
